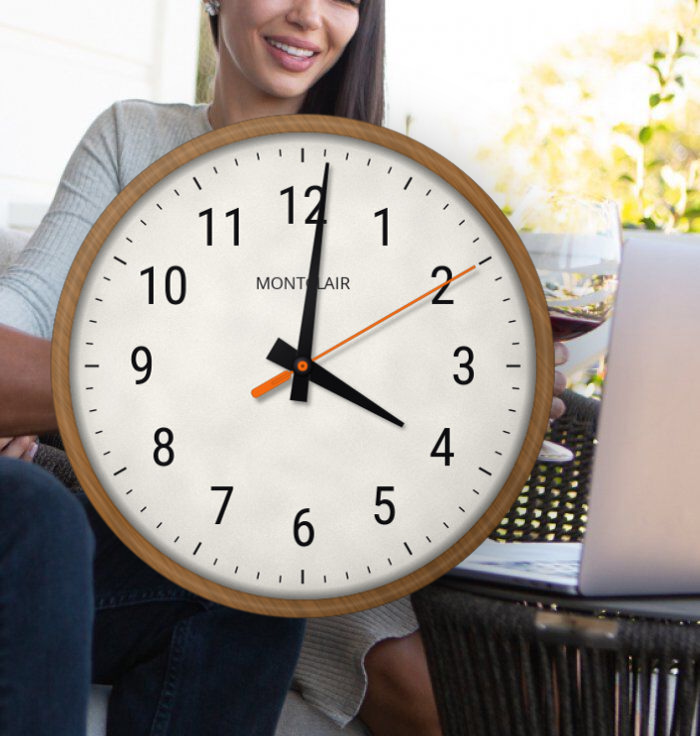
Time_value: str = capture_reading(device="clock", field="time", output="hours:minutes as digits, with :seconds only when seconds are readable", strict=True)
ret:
4:01:10
